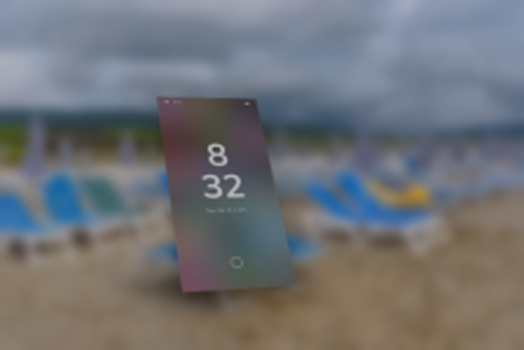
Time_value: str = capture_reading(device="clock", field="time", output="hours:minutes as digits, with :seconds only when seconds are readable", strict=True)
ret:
8:32
